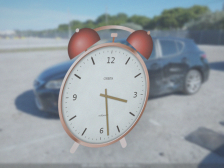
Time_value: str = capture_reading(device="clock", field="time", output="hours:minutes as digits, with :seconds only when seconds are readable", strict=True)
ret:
3:28
